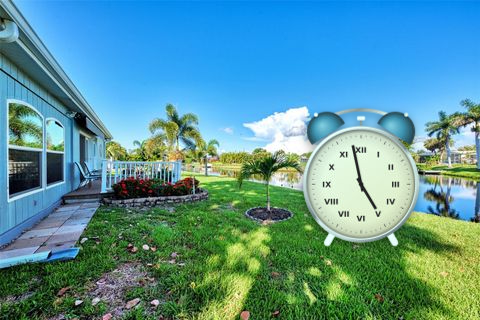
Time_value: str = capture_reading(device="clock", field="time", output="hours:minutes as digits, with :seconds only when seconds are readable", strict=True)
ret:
4:58
